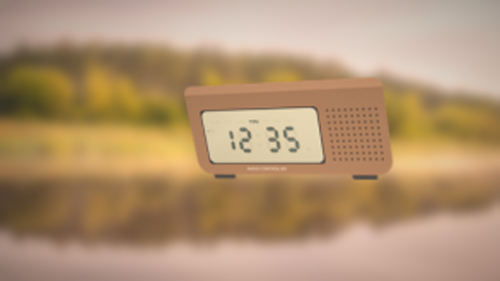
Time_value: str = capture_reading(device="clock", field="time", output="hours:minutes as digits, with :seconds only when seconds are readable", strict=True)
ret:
12:35
